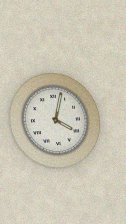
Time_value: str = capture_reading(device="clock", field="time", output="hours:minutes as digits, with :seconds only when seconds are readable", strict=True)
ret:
4:03
